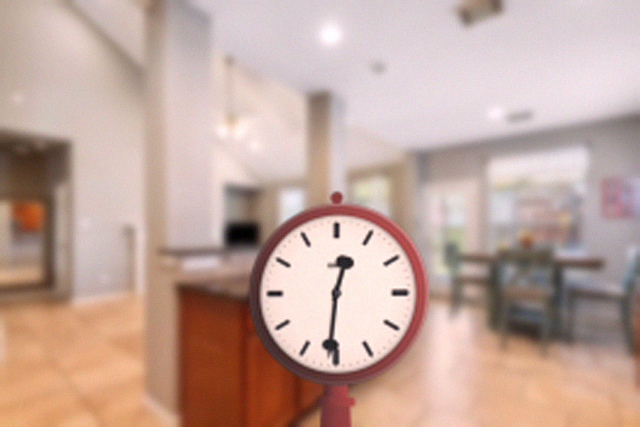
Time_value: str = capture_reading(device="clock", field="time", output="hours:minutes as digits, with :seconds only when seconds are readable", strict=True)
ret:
12:31
